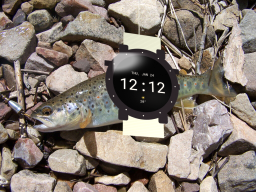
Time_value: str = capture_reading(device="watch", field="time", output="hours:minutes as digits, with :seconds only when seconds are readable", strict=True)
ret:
12:12
